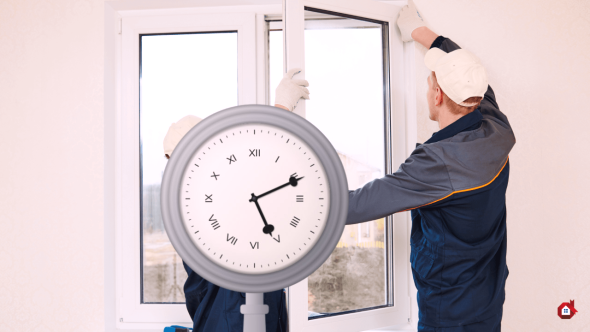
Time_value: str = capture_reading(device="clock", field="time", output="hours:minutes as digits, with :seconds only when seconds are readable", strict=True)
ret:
5:11
